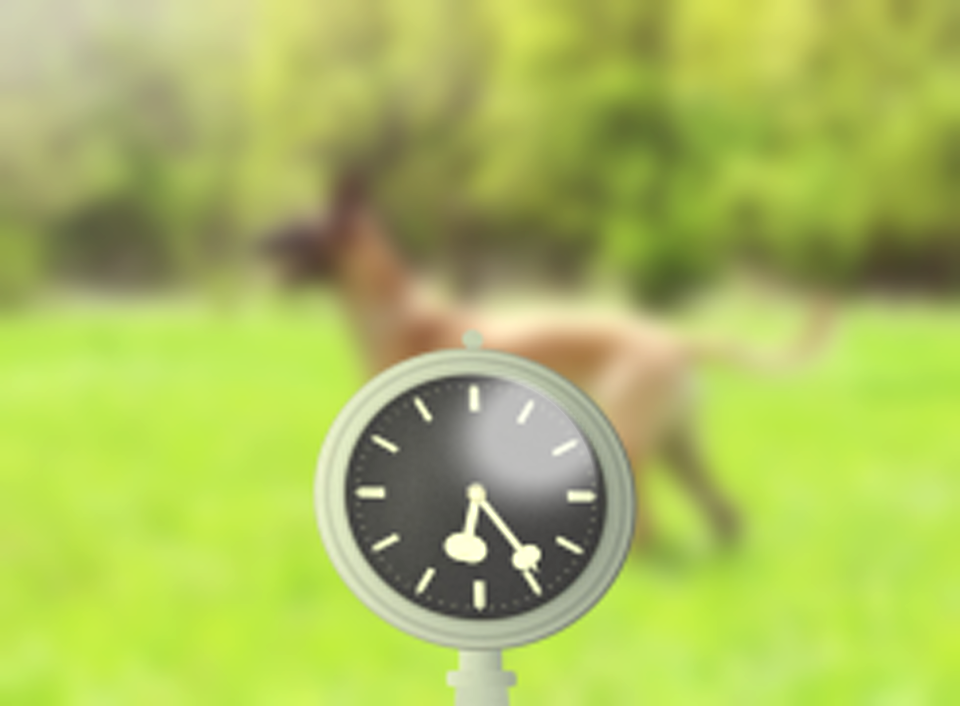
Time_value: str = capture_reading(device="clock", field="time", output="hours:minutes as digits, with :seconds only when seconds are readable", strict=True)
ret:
6:24
